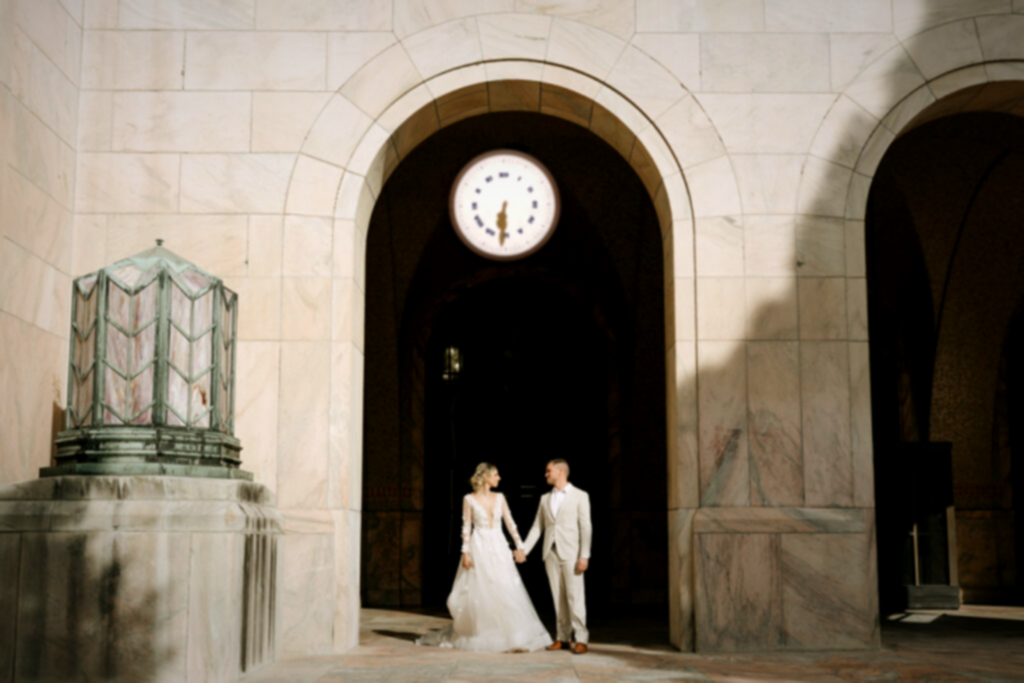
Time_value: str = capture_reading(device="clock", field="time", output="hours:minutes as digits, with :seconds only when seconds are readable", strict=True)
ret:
6:31
